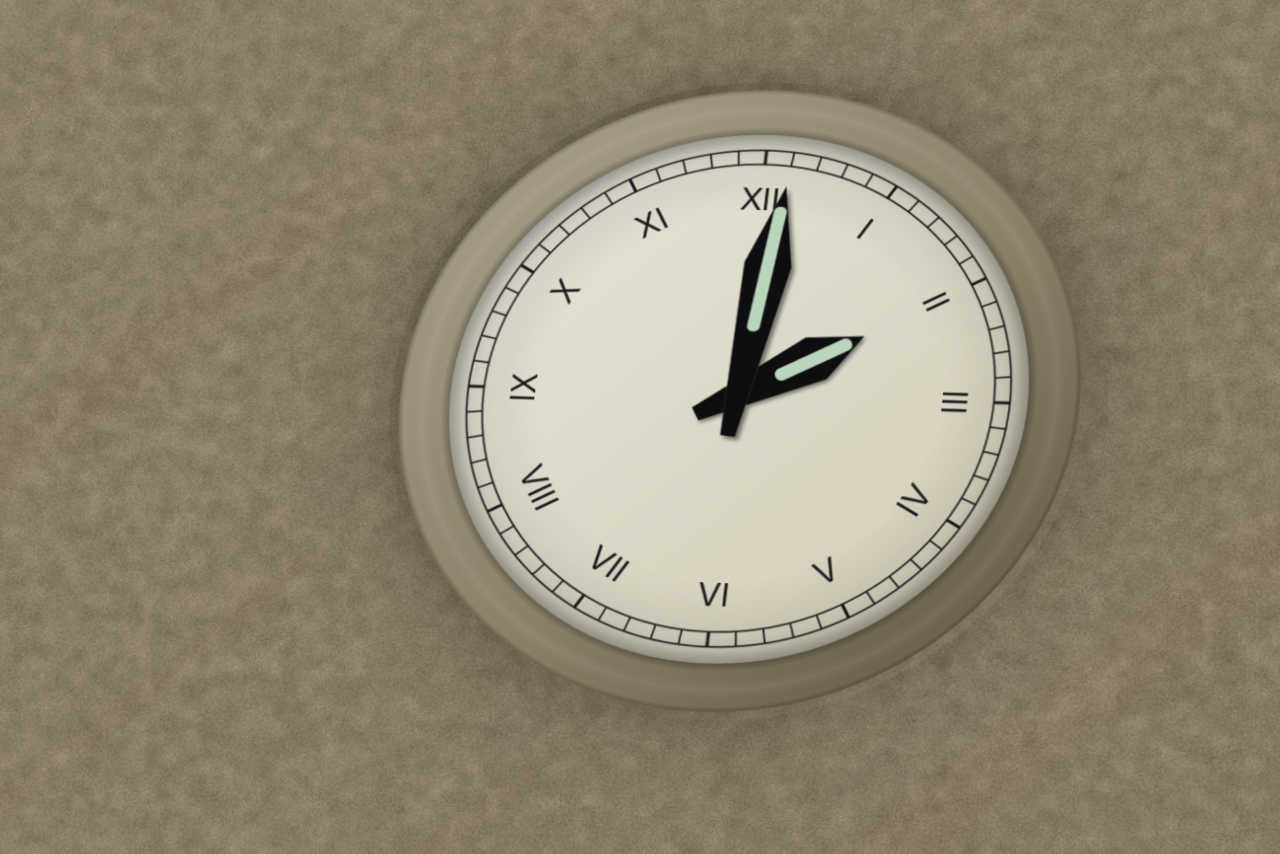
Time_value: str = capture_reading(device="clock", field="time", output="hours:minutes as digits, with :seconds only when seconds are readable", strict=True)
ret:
2:01
